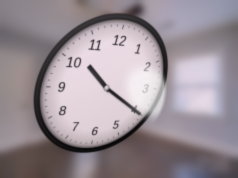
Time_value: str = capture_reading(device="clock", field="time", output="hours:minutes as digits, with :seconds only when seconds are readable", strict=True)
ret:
10:20
